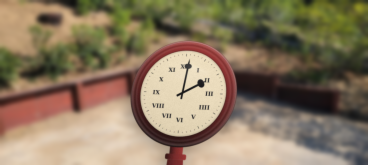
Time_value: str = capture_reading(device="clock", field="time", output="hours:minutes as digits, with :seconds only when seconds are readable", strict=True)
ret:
2:01
